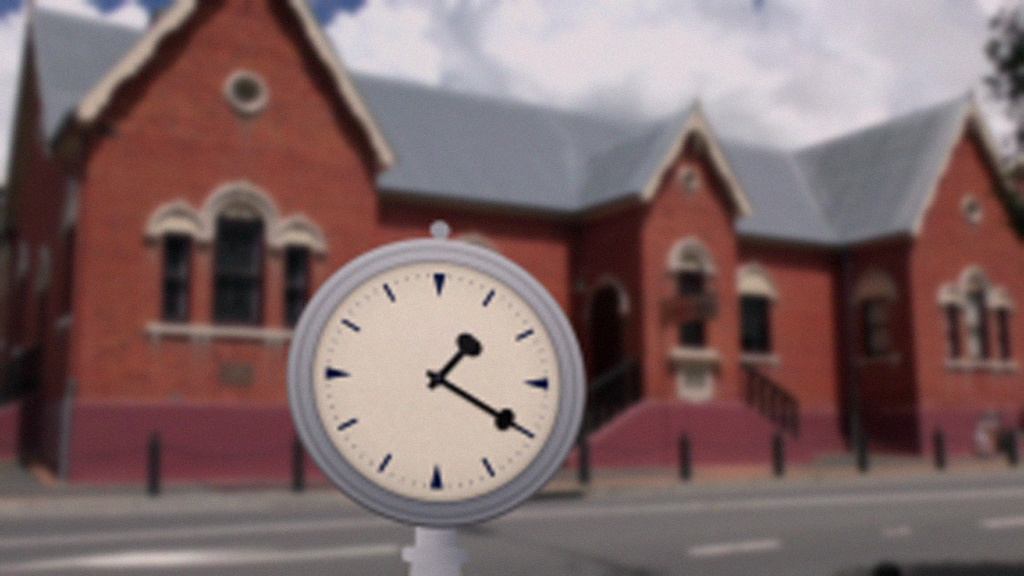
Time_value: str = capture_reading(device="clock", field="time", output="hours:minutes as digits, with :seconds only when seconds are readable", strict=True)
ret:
1:20
